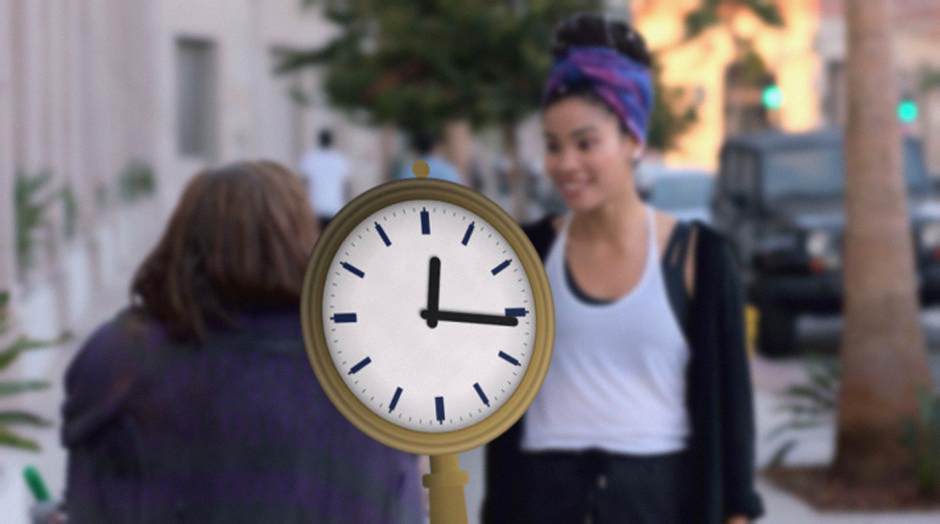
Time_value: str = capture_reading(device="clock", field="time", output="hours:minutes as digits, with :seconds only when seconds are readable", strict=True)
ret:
12:16
